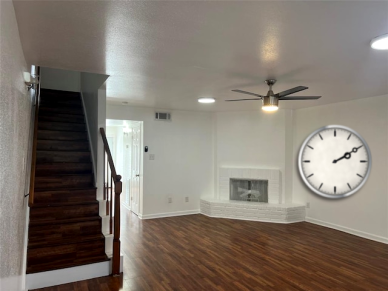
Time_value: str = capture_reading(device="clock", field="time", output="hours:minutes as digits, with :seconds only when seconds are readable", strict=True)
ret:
2:10
